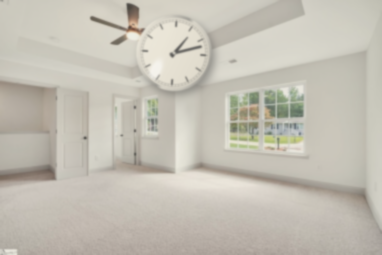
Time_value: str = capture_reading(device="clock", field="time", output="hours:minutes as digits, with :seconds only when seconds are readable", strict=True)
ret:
1:12
